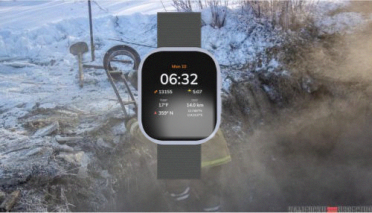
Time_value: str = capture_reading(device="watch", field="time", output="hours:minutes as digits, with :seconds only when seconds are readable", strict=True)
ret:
6:32
